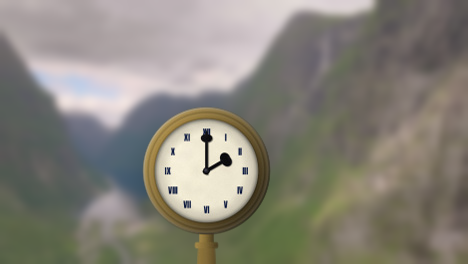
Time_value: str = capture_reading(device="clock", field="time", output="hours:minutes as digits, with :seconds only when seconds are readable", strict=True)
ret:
2:00
